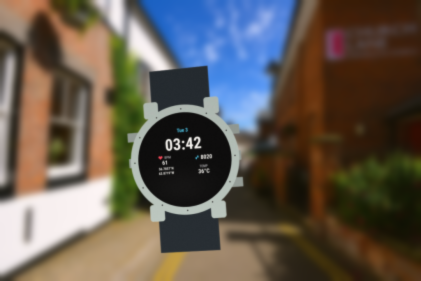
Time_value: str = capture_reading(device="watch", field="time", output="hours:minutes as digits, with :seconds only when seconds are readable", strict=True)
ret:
3:42
